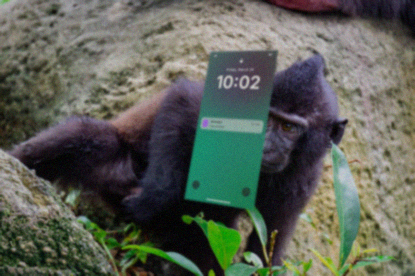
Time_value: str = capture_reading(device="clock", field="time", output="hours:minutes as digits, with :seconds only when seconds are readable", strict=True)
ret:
10:02
